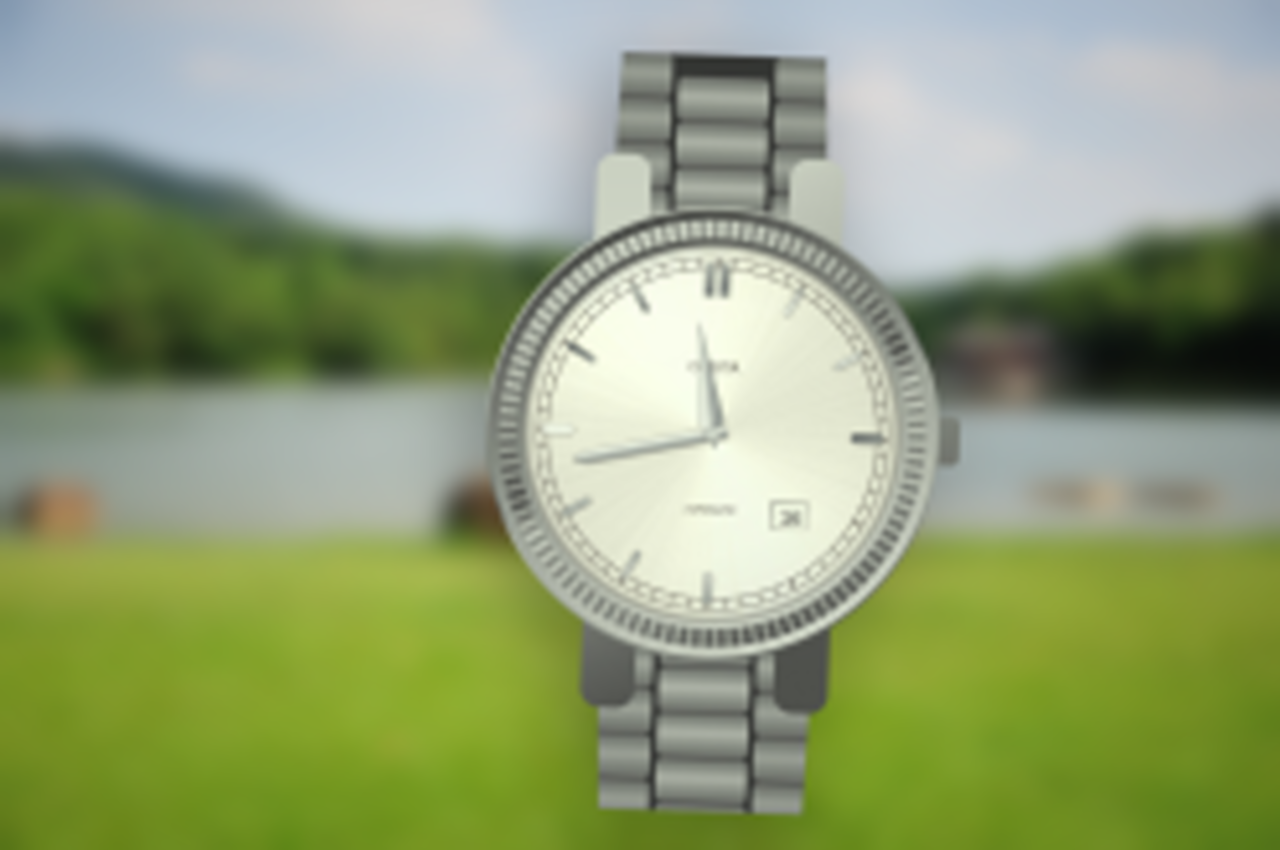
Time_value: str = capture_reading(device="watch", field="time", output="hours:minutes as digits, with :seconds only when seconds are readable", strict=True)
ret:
11:43
